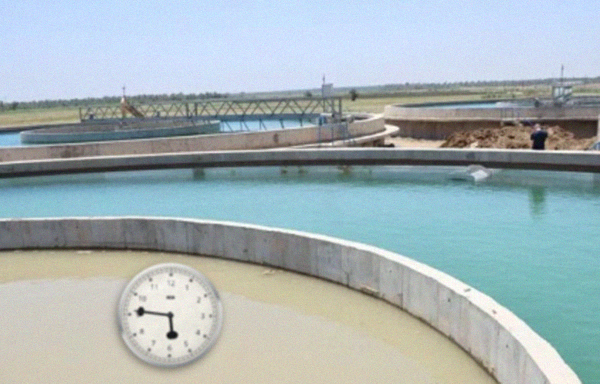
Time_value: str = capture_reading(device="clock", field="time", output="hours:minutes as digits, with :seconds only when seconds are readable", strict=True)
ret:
5:46
